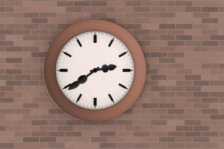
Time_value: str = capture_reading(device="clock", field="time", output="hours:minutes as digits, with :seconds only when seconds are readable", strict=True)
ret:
2:39
